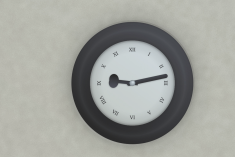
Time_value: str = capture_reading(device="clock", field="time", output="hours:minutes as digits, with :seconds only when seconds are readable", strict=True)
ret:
9:13
